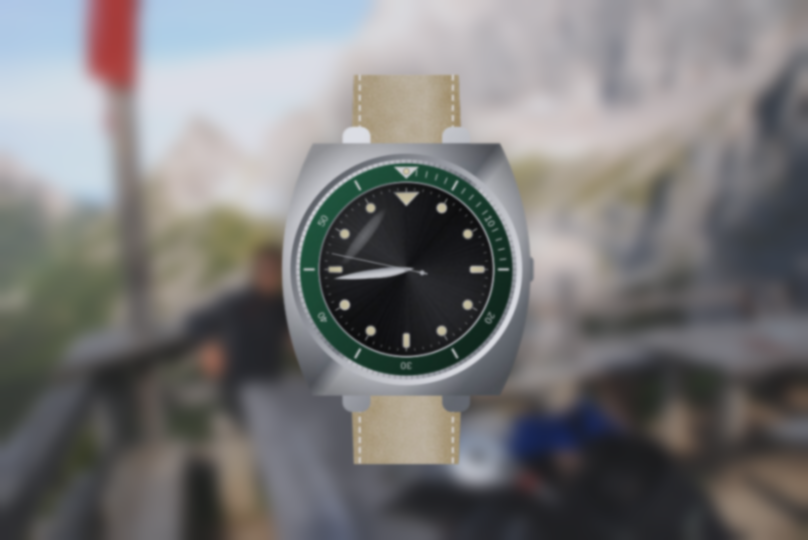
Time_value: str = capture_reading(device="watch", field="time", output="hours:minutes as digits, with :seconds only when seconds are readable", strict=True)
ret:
8:43:47
